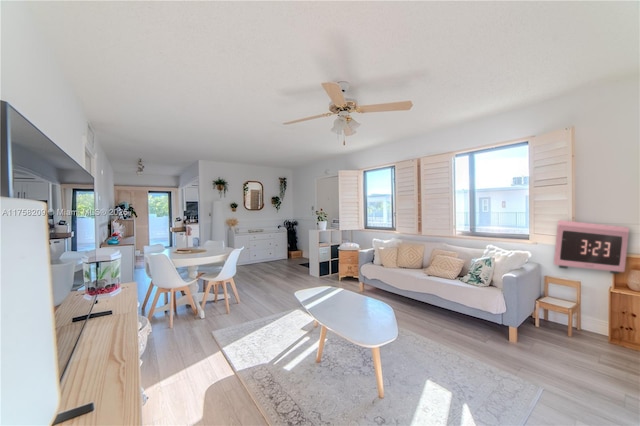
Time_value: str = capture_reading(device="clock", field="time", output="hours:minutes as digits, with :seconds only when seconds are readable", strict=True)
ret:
3:23
